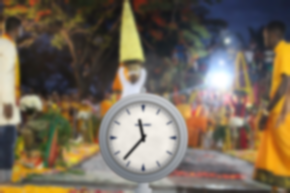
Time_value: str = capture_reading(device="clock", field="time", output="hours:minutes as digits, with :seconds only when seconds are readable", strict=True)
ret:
11:37
